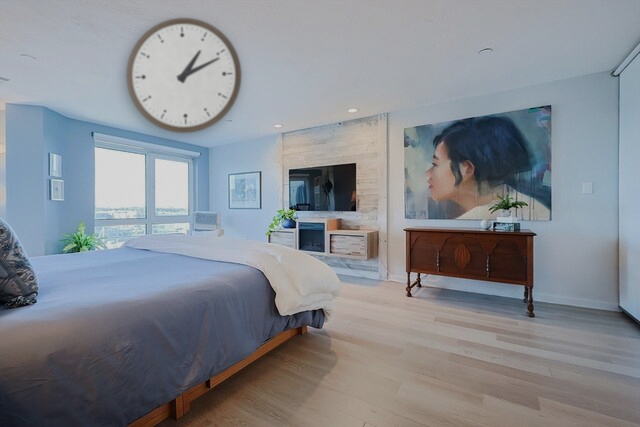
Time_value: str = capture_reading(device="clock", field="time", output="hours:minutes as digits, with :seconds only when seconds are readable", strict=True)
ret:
1:11
